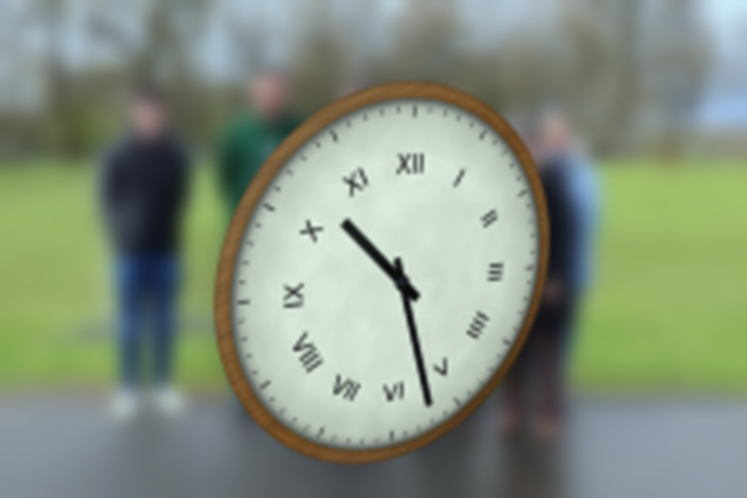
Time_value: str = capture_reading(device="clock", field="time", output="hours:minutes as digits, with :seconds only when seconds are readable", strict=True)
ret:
10:27
